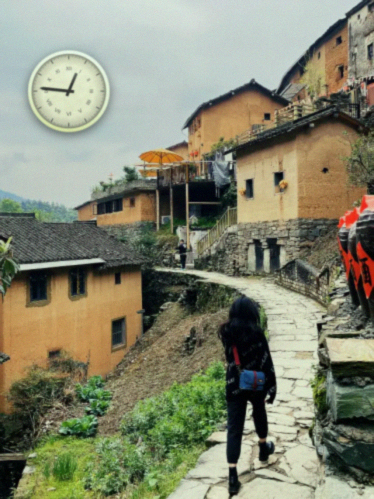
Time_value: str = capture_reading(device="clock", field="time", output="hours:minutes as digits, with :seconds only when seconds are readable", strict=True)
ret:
12:46
